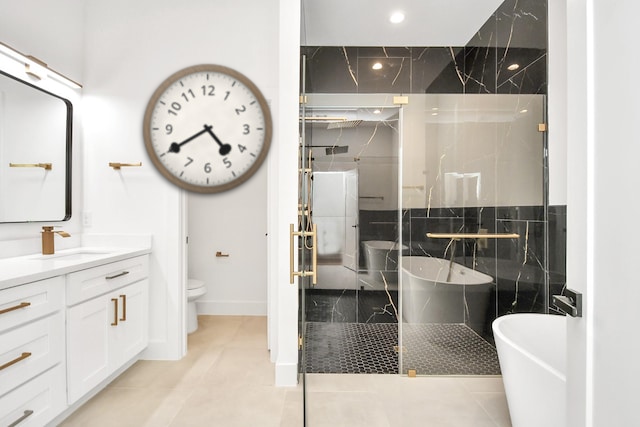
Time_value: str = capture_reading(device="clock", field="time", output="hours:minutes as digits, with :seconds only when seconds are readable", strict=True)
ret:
4:40
